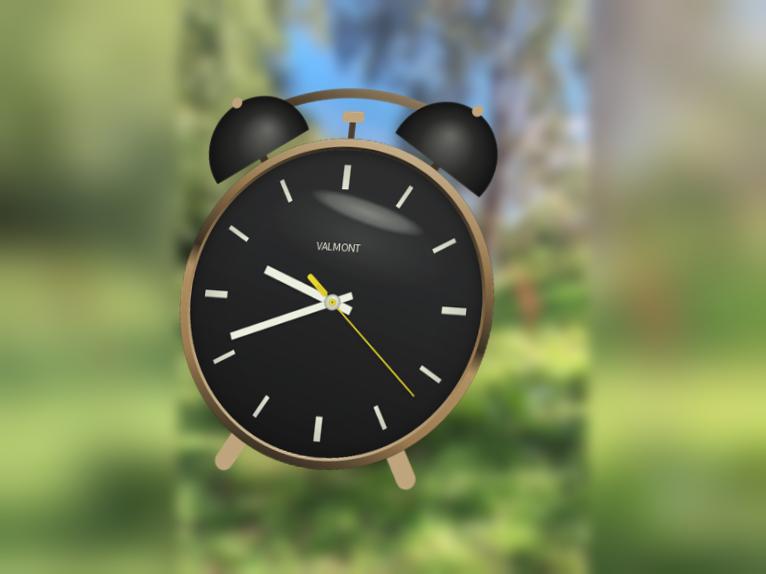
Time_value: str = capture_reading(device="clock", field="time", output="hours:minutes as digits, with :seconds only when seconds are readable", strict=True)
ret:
9:41:22
